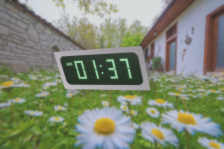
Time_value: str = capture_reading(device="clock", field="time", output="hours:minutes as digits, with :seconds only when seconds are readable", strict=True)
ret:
1:37
